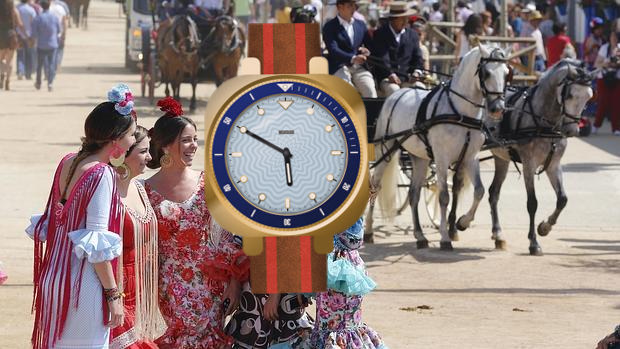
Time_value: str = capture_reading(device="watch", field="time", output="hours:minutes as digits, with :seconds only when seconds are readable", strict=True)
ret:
5:50
